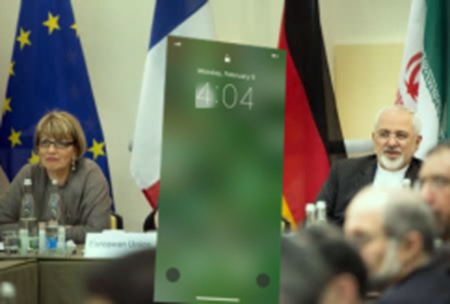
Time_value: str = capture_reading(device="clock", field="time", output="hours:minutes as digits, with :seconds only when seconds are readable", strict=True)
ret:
4:04
